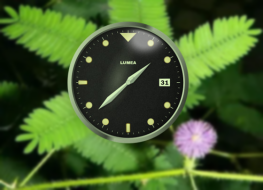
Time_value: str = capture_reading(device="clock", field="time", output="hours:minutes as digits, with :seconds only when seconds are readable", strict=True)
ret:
1:38
